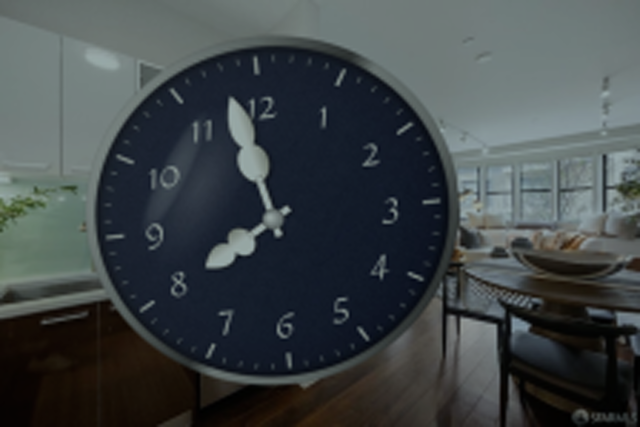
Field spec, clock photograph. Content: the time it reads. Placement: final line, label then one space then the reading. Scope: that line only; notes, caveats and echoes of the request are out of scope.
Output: 7:58
